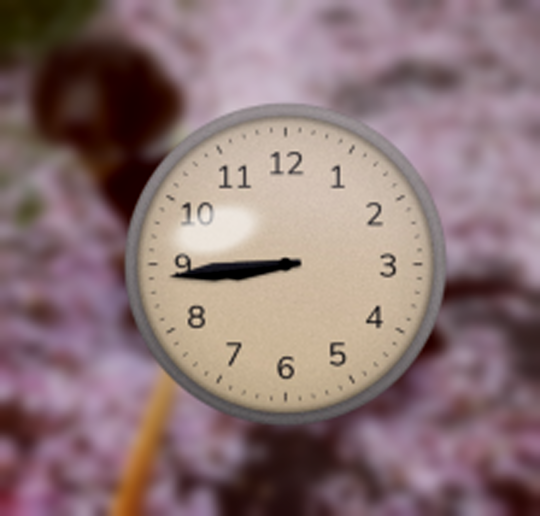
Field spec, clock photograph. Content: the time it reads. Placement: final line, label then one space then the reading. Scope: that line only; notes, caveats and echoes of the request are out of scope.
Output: 8:44
